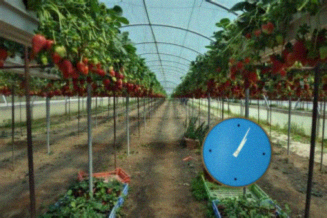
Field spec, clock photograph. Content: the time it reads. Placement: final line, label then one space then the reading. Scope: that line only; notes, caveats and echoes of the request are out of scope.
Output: 1:04
